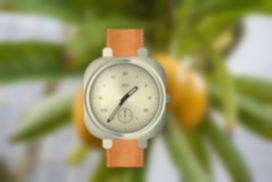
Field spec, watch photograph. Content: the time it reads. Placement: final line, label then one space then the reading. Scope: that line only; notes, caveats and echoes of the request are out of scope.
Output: 1:36
